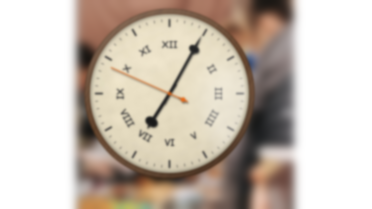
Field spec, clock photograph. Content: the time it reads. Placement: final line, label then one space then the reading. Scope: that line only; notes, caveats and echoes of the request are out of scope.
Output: 7:04:49
